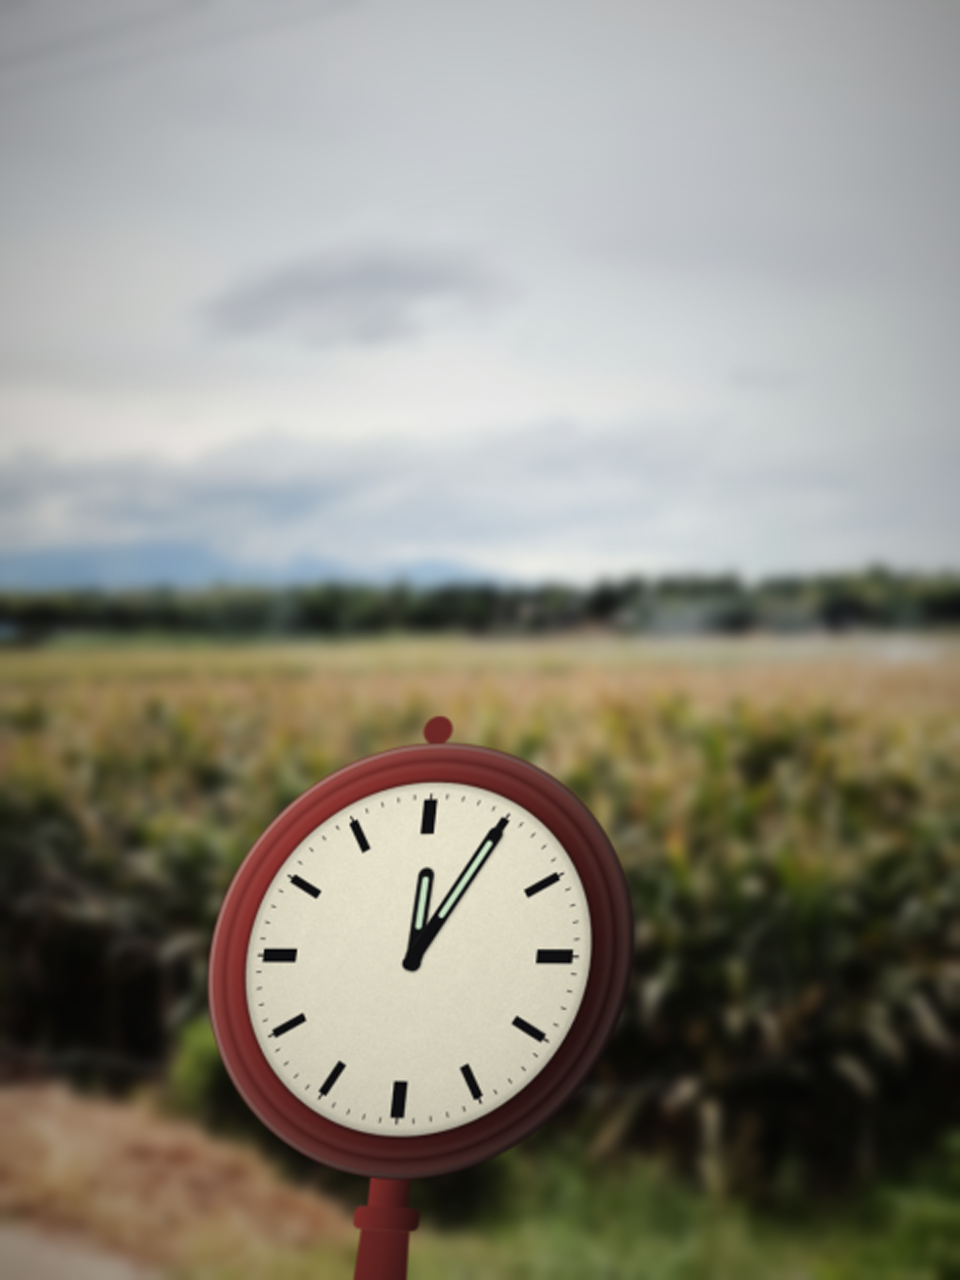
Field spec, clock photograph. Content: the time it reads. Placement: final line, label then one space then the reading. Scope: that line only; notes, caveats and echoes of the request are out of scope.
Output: 12:05
